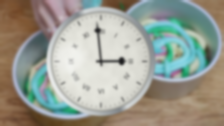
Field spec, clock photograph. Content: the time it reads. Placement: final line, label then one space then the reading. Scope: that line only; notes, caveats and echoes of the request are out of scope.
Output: 2:59
